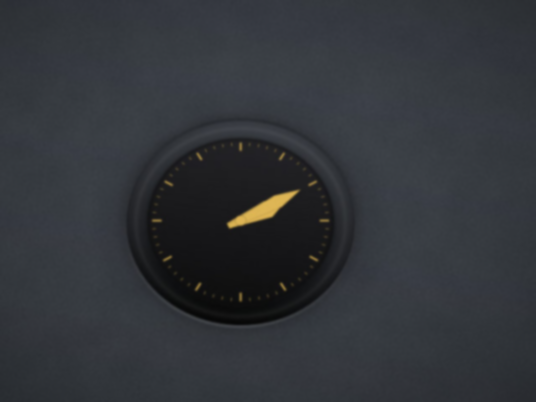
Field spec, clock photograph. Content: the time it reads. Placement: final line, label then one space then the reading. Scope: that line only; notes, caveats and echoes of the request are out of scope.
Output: 2:10
